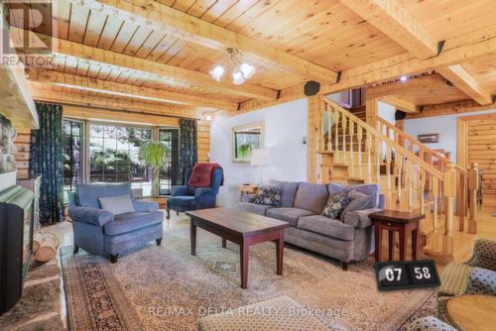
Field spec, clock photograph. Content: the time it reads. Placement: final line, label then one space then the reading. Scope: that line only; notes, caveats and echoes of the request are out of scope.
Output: 7:58
